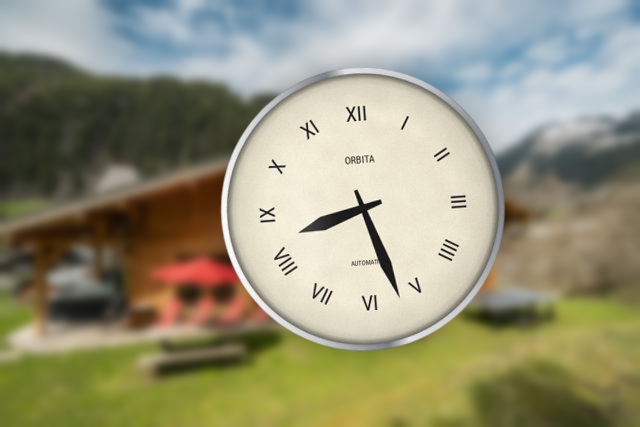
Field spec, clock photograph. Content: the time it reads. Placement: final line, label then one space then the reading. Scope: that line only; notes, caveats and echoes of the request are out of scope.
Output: 8:27
